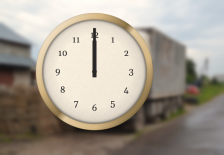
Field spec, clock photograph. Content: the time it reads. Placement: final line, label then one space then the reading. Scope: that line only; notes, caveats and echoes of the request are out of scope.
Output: 12:00
